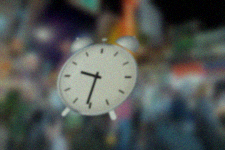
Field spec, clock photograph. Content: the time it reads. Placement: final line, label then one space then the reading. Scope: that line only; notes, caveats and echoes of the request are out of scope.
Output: 9:31
